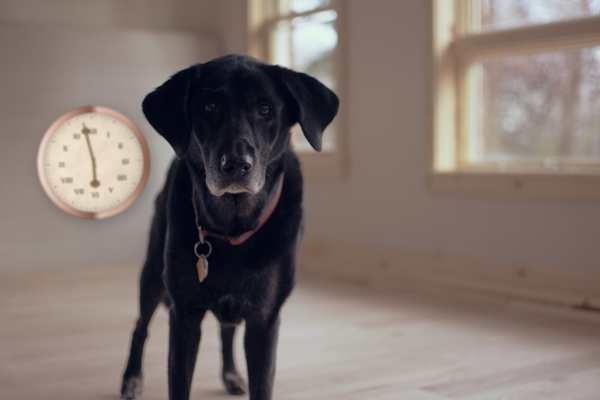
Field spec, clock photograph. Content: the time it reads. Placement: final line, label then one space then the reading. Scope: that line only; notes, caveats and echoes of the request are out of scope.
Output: 5:58
